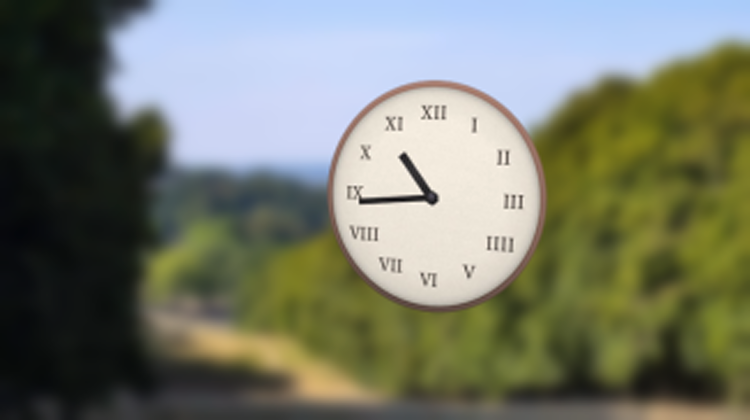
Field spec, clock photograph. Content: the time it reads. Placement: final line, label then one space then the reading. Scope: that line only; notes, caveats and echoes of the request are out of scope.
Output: 10:44
